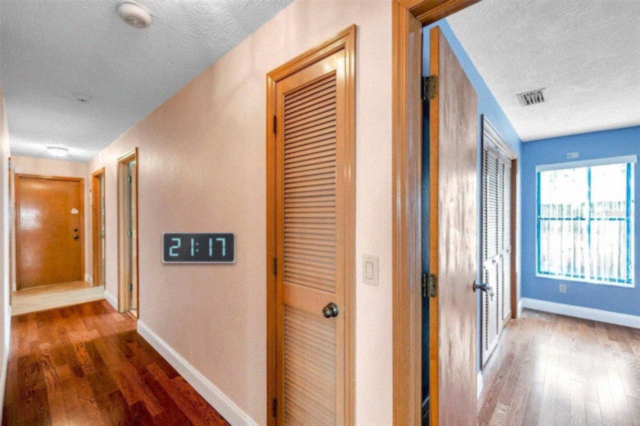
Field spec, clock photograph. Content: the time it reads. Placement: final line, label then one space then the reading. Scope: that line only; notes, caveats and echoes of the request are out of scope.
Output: 21:17
